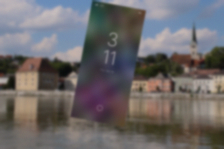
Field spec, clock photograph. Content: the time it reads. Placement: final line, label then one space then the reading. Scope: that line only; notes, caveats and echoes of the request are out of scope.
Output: 3:11
